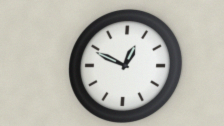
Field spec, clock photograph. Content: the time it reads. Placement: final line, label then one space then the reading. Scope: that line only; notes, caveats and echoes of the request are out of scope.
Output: 12:49
